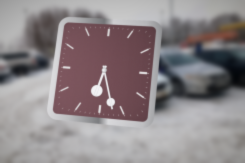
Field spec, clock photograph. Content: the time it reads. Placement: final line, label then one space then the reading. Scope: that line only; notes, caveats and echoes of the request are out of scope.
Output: 6:27
